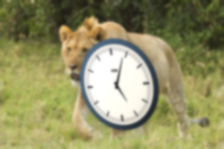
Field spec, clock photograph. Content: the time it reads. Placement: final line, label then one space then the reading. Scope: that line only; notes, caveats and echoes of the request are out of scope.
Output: 5:04
